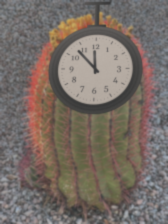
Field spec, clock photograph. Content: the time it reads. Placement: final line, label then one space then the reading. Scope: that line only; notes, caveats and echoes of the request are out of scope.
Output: 11:53
